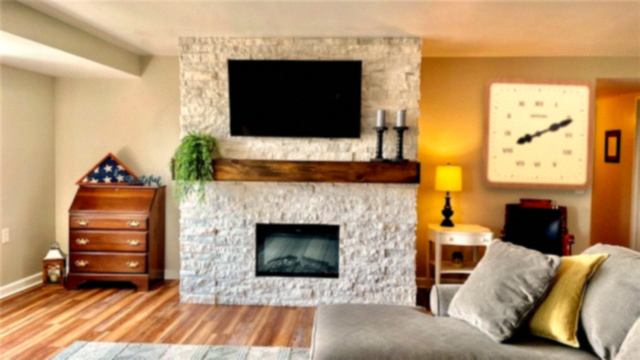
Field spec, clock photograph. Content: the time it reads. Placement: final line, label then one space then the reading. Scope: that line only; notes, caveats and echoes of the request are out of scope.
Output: 8:11
